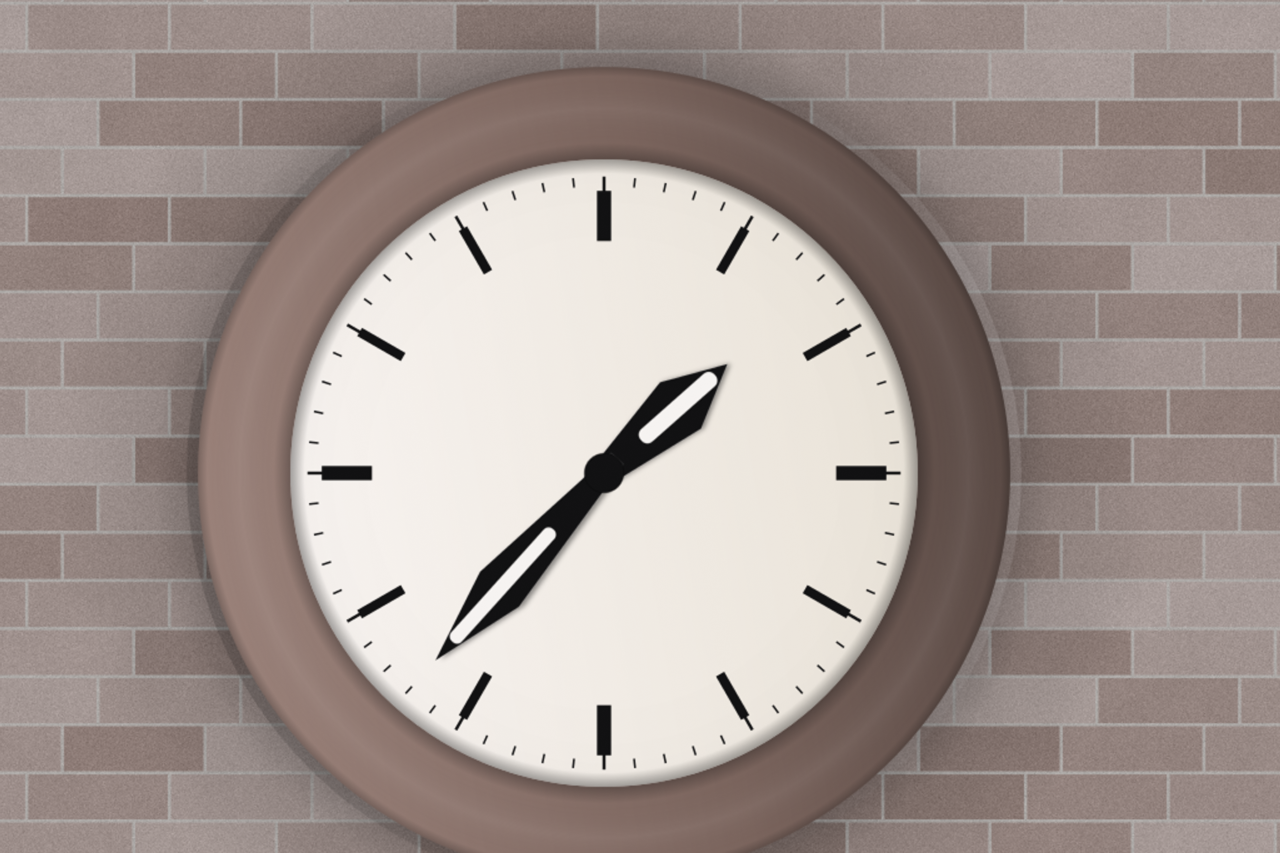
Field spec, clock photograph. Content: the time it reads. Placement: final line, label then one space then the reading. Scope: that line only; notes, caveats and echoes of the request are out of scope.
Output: 1:37
